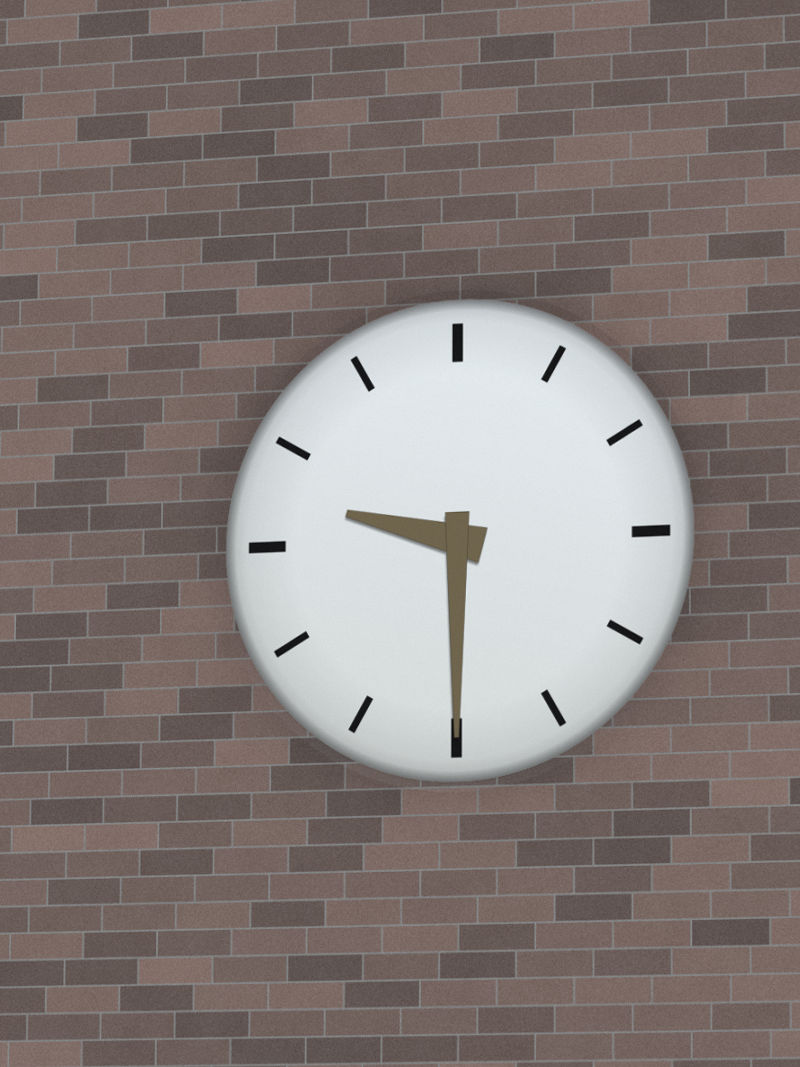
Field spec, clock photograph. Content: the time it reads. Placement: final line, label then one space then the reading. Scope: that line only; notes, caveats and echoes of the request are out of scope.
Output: 9:30
